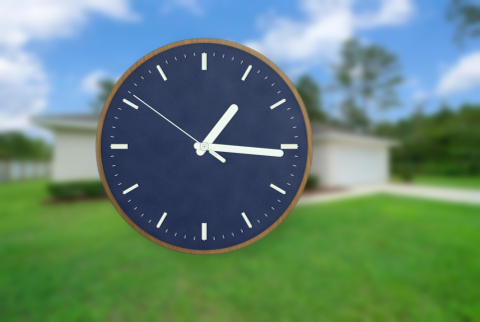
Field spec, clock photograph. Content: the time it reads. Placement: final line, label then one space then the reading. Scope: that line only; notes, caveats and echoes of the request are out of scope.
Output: 1:15:51
